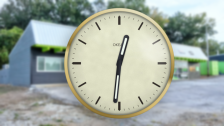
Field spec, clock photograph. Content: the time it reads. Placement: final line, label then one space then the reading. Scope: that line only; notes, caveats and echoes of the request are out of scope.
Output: 12:31
